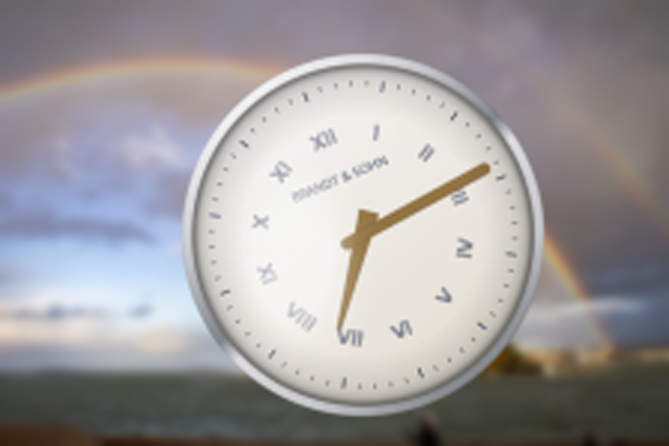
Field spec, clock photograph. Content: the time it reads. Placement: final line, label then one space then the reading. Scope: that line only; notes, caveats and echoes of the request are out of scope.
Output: 7:14
